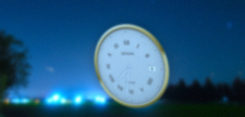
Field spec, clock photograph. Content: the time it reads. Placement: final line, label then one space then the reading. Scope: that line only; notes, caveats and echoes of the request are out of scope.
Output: 7:32
